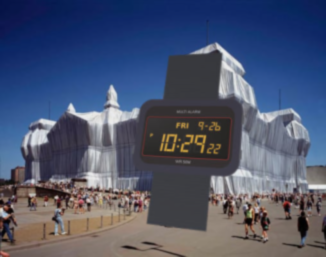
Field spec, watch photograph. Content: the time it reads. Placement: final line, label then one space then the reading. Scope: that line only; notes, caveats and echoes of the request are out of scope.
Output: 10:29
